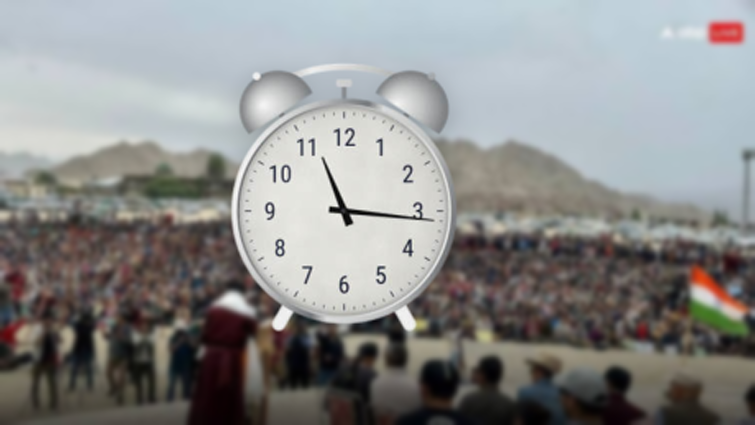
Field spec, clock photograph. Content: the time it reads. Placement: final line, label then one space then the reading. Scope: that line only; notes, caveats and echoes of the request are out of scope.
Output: 11:16
